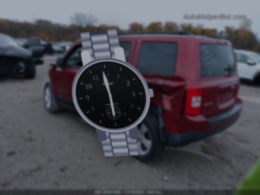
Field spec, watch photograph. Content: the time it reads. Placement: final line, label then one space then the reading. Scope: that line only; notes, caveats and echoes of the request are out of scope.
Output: 5:59
